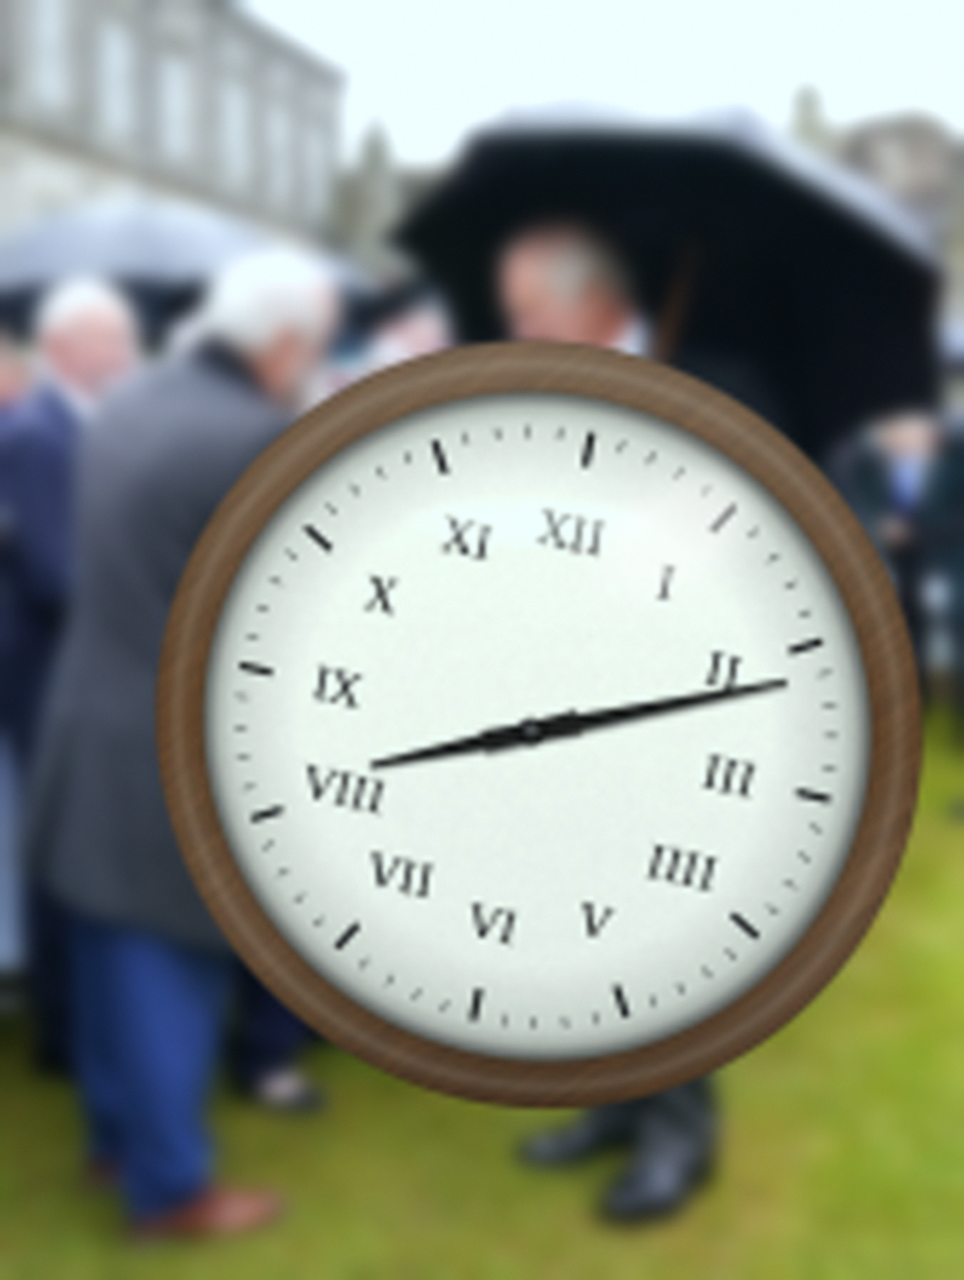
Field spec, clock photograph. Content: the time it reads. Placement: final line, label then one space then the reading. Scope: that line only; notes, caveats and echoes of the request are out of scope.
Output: 8:11
